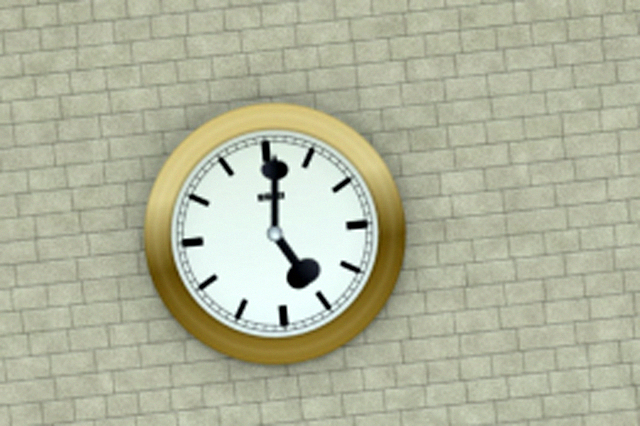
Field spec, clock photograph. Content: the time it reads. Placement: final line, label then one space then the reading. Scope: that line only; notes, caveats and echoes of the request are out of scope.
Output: 5:01
